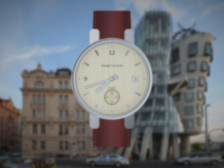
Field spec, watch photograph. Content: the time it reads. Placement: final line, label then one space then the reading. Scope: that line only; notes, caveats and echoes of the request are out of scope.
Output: 7:42
